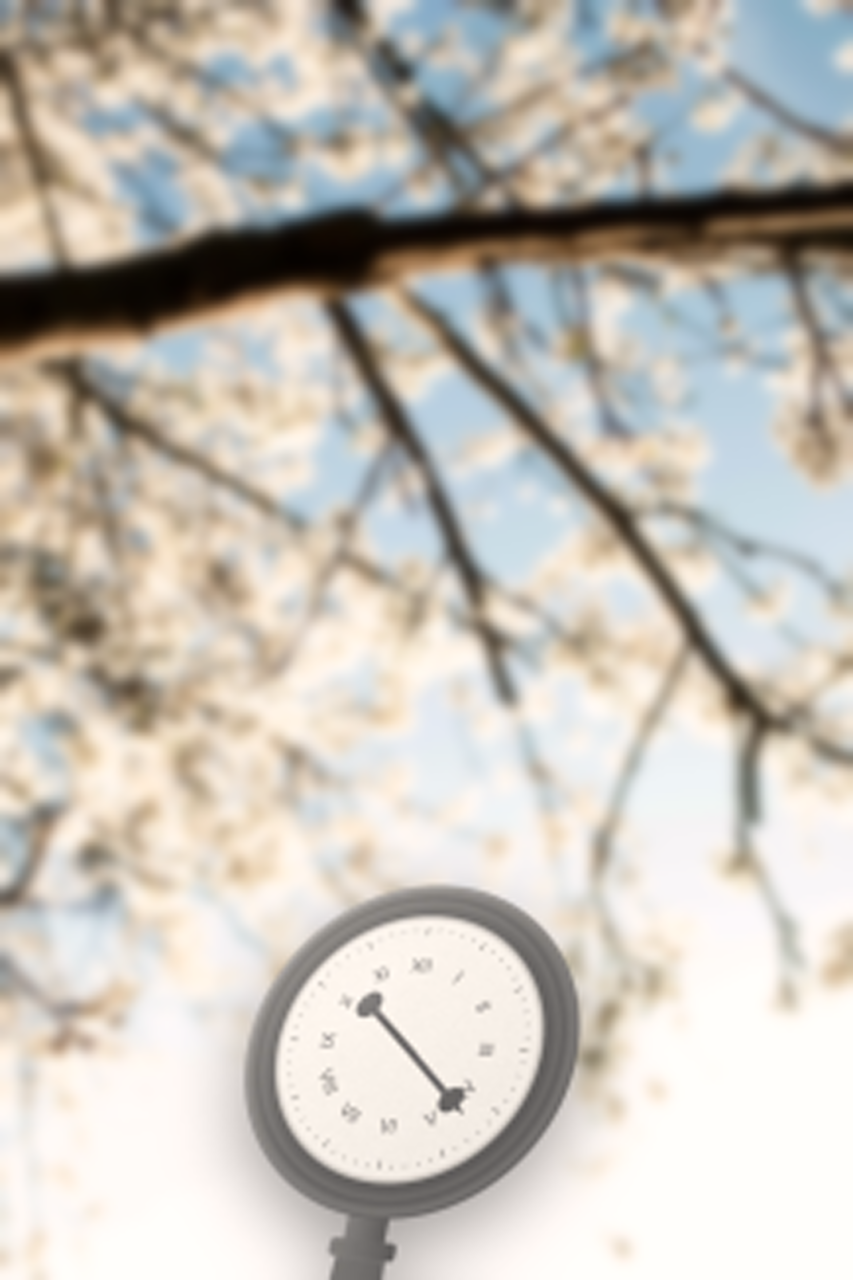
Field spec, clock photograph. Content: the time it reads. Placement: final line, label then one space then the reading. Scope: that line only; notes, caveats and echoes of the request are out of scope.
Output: 10:22
